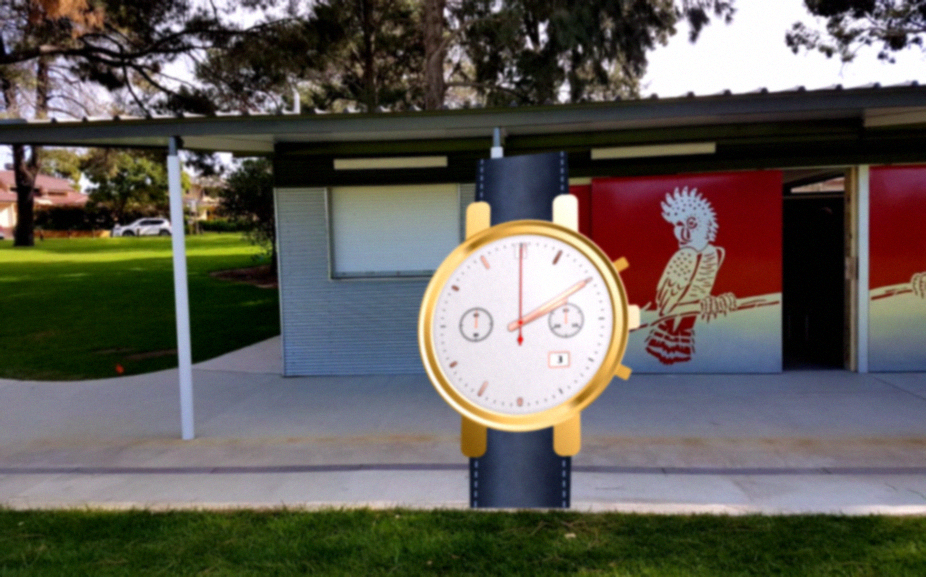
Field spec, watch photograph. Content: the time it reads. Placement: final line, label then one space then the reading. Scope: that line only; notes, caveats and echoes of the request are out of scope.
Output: 2:10
